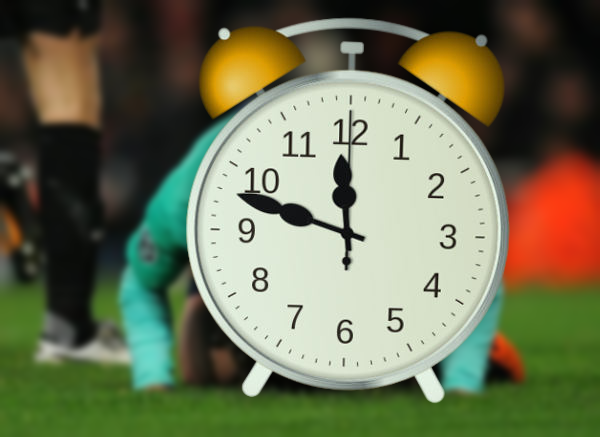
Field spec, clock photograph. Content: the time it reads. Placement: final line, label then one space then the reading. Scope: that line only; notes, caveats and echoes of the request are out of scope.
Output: 11:48:00
